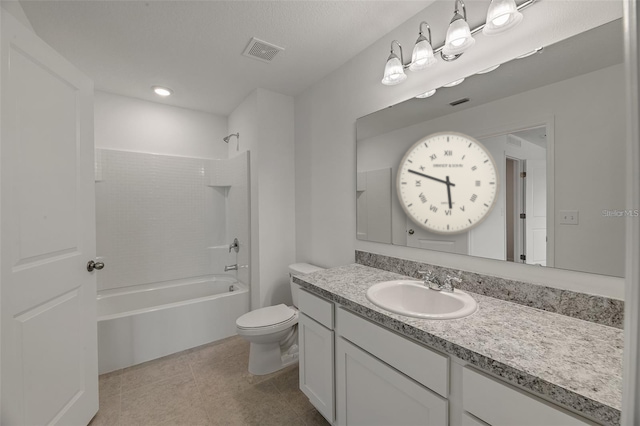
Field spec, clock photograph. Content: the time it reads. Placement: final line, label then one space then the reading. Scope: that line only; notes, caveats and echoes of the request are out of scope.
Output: 5:48
